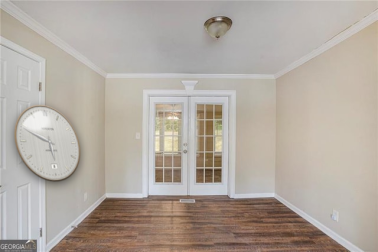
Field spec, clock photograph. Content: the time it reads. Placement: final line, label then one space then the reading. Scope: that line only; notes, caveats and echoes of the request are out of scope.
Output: 5:49
